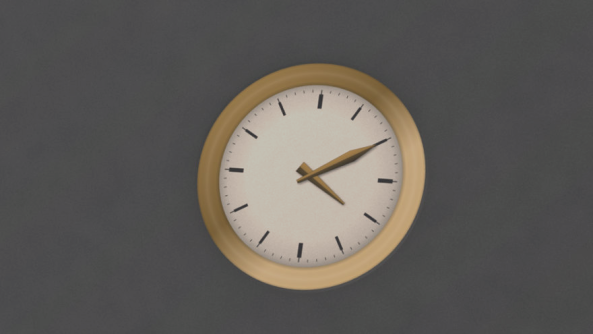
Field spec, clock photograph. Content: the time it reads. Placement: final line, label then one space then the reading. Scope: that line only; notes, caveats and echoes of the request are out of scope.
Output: 4:10
